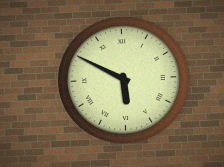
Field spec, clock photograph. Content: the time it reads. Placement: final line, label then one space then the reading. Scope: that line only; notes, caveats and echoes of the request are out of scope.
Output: 5:50
